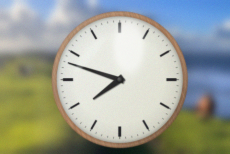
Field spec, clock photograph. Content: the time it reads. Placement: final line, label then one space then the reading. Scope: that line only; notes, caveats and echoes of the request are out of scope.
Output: 7:48
